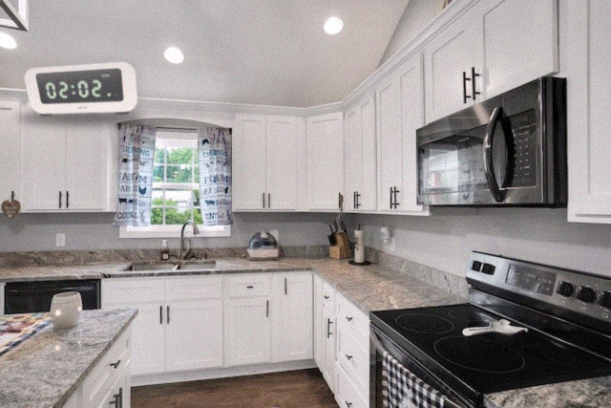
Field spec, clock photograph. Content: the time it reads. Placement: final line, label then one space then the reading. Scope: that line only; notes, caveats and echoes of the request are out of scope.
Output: 2:02
